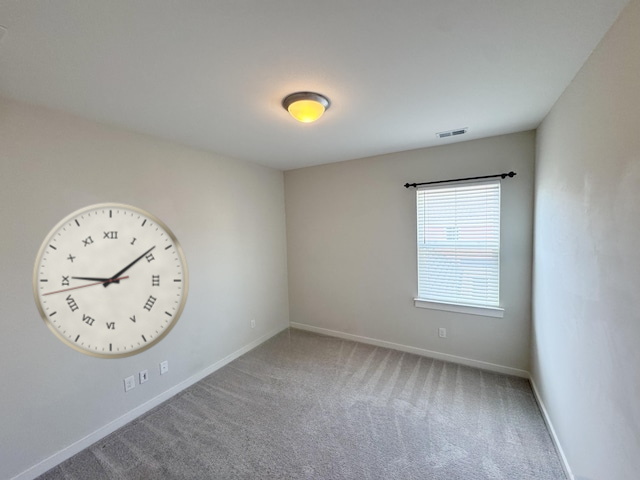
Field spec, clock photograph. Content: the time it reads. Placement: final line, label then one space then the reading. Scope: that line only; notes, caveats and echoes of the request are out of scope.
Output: 9:08:43
